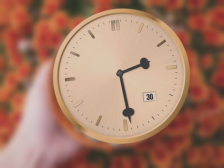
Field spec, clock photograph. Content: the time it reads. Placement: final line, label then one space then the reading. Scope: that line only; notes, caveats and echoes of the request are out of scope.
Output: 2:29
